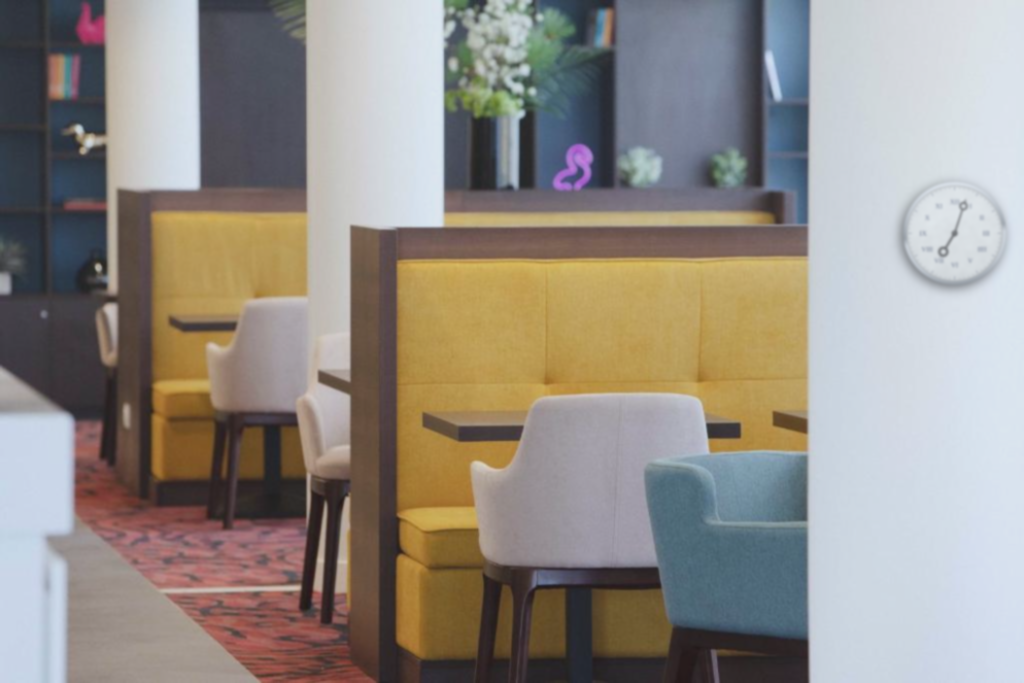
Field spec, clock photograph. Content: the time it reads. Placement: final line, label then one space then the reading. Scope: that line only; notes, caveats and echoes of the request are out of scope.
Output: 7:03
